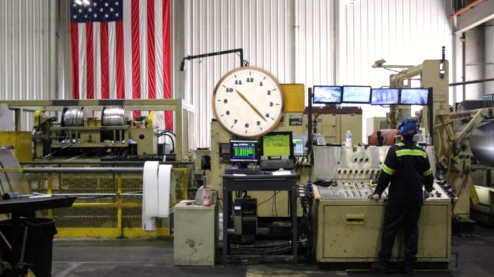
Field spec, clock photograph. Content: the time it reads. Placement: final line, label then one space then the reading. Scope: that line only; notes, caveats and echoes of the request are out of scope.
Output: 10:22
